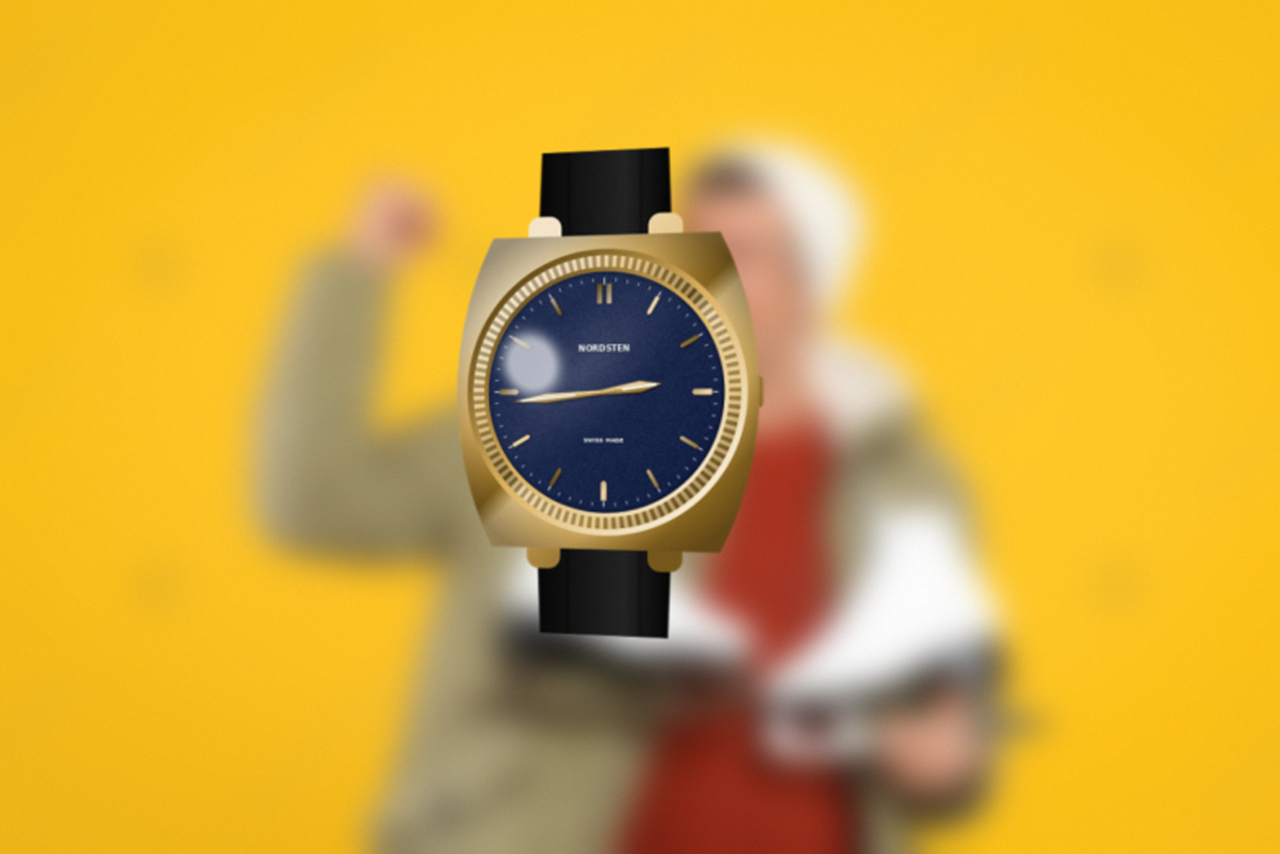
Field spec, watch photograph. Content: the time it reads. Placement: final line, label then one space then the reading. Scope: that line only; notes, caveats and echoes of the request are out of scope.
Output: 2:44
